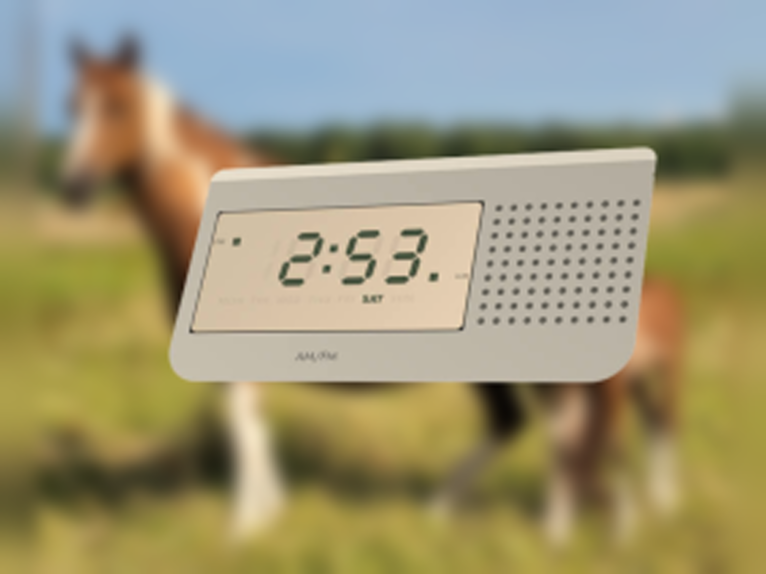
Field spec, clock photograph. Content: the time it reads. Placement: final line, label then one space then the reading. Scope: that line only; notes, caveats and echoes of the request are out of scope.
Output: 2:53
